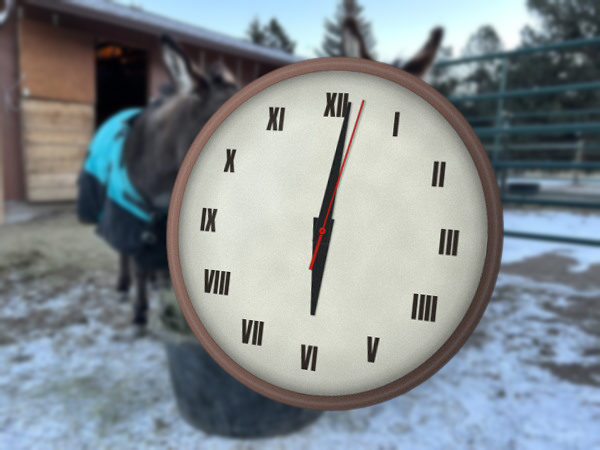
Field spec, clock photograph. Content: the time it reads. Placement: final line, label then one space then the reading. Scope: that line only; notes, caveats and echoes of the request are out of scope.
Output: 6:01:02
